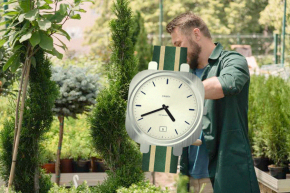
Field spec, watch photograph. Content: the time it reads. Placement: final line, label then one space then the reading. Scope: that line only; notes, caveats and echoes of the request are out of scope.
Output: 4:41
